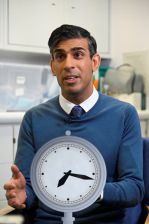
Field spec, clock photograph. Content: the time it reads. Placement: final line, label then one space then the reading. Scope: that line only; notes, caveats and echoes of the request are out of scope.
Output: 7:17
